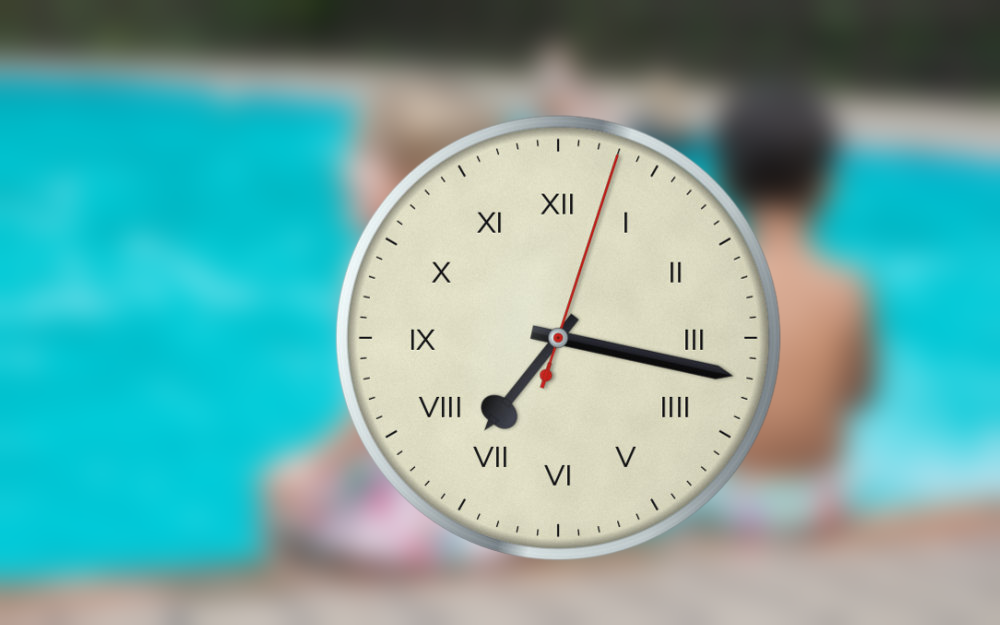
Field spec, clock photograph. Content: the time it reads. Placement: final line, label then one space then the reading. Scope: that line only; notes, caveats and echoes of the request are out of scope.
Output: 7:17:03
